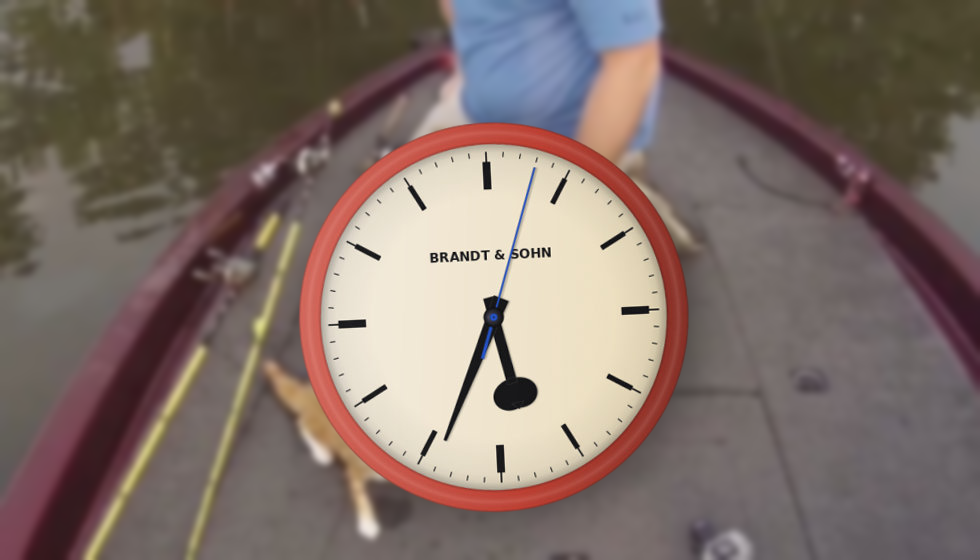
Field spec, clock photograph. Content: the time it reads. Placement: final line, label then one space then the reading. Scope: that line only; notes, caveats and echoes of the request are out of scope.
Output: 5:34:03
